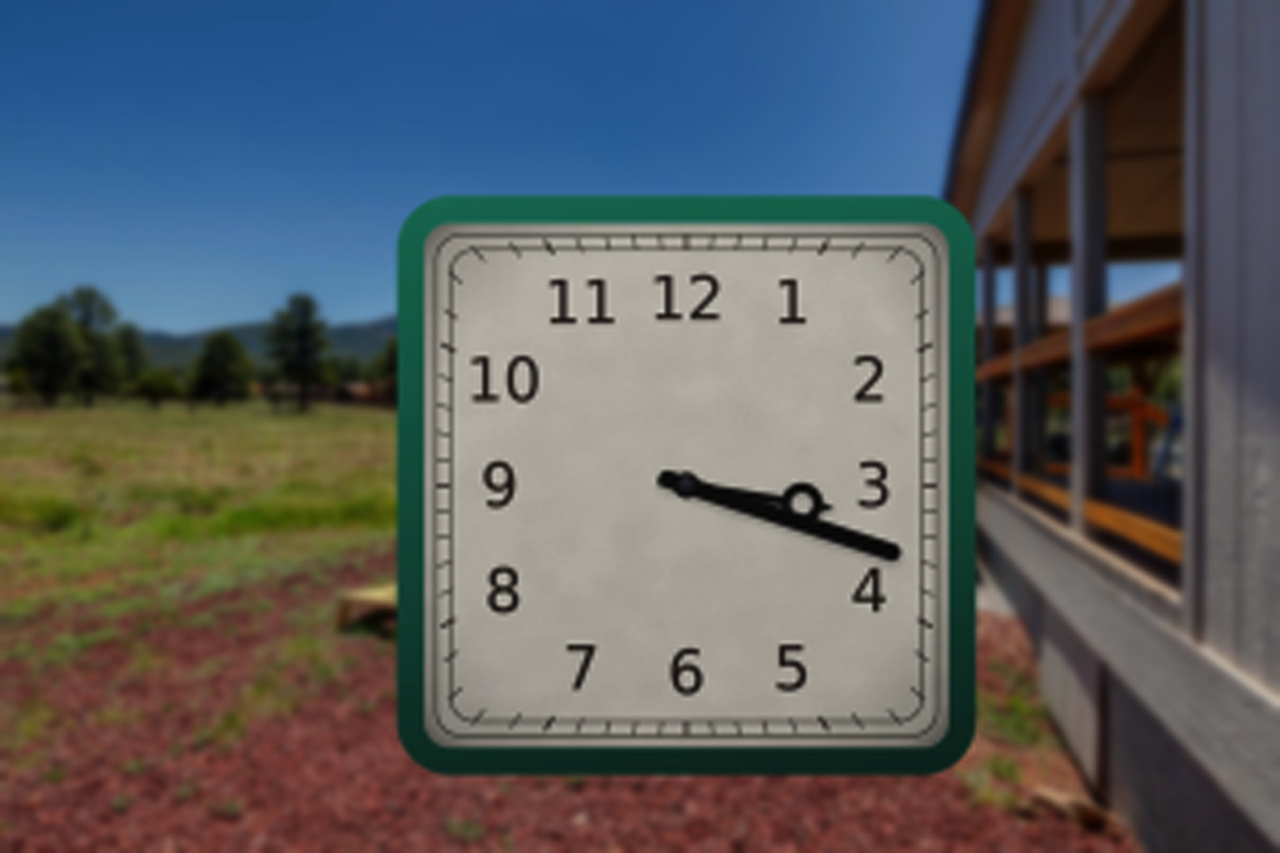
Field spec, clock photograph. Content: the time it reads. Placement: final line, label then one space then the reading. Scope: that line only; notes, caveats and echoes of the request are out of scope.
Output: 3:18
